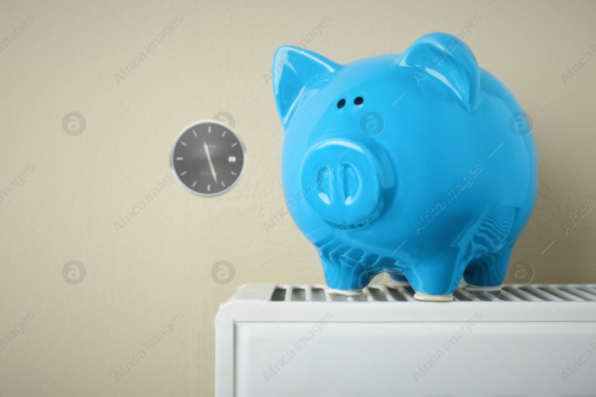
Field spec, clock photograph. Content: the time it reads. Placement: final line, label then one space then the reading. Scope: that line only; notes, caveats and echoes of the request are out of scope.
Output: 11:27
